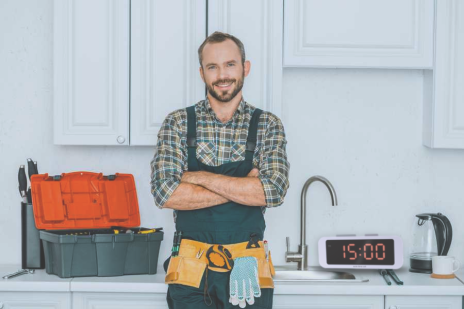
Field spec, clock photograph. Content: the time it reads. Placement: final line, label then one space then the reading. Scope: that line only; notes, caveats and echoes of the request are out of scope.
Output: 15:00
